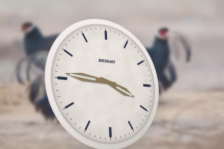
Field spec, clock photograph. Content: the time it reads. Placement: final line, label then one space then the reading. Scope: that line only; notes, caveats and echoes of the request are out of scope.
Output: 3:46
